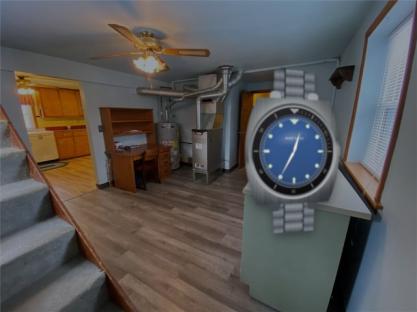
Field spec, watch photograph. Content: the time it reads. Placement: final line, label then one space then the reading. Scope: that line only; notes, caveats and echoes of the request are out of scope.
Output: 12:35
